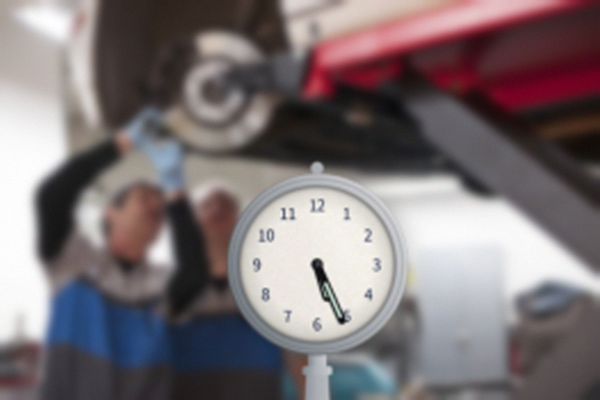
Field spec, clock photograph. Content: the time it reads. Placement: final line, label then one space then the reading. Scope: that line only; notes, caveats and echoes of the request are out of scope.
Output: 5:26
